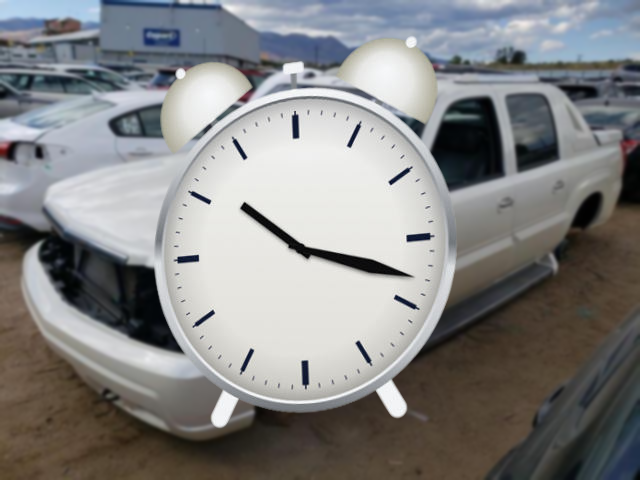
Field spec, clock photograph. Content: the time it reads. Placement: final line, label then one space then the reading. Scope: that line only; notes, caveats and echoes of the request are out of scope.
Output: 10:18
